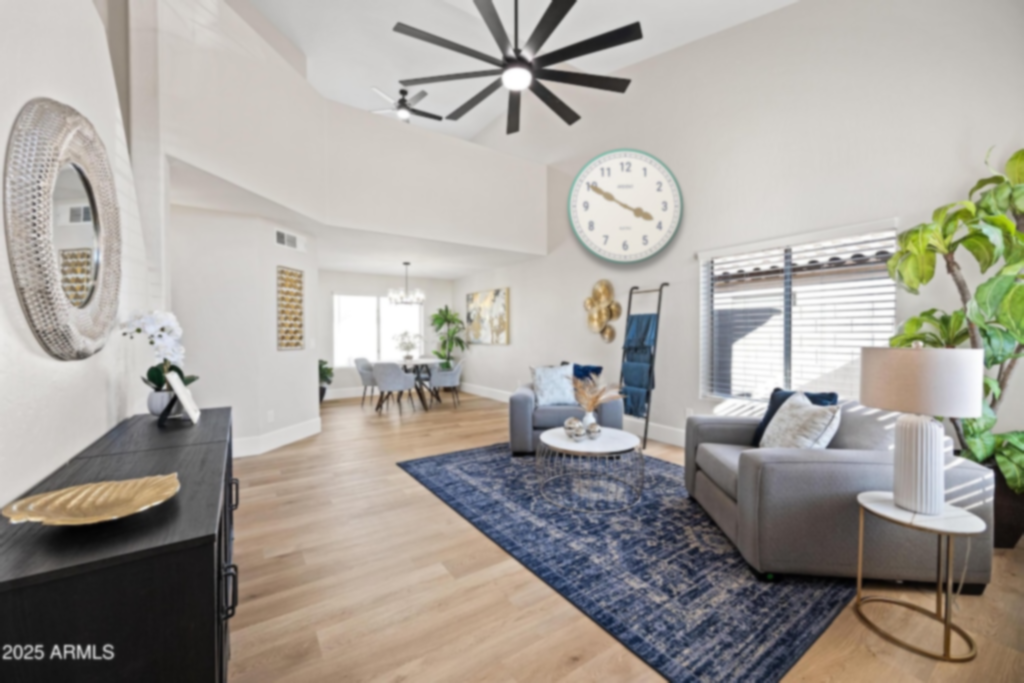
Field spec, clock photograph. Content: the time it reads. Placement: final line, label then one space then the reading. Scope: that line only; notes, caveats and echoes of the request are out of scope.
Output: 3:50
